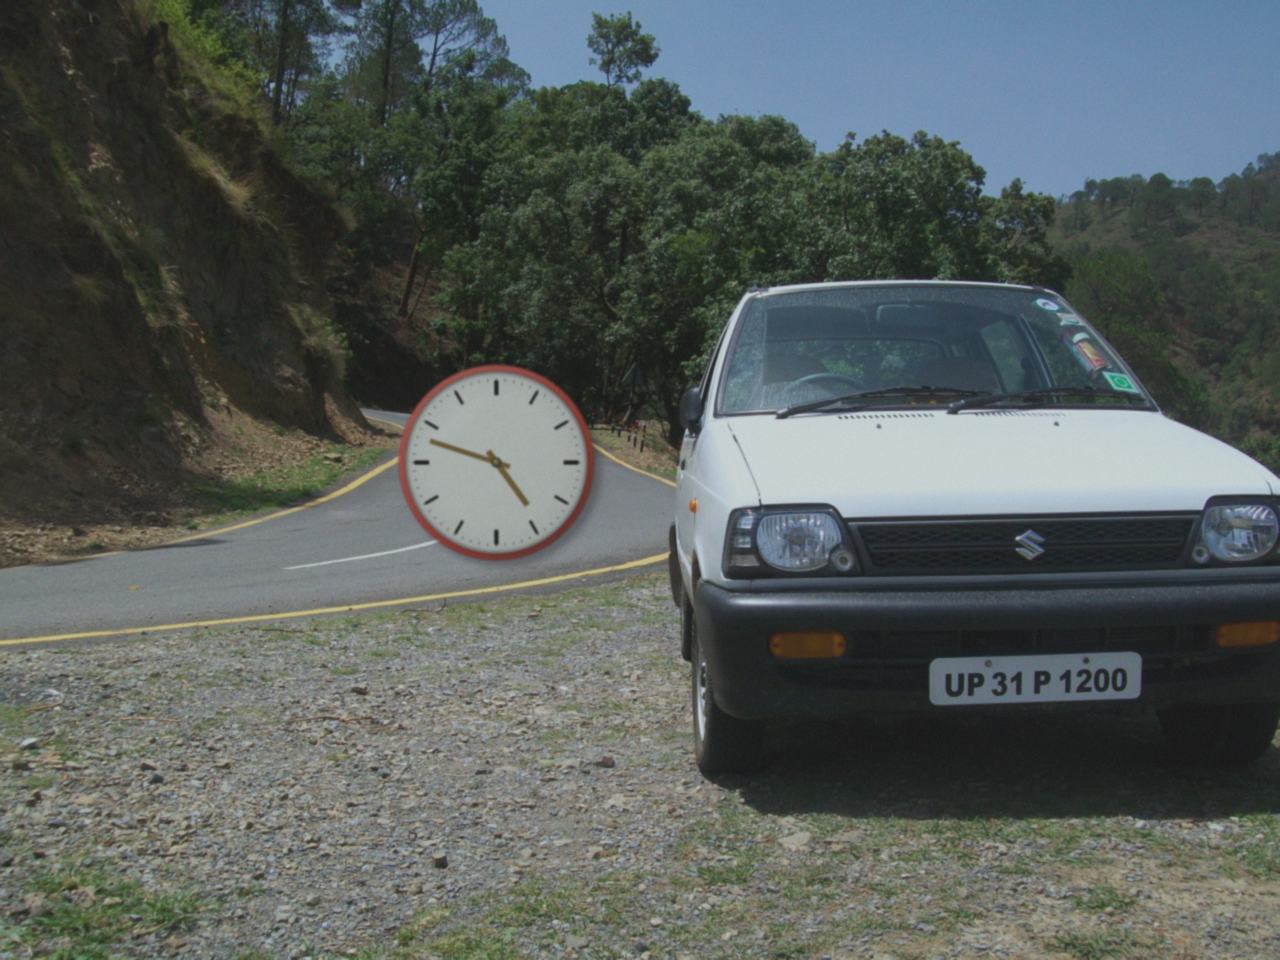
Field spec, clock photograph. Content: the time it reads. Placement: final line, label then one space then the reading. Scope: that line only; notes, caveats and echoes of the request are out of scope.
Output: 4:48
